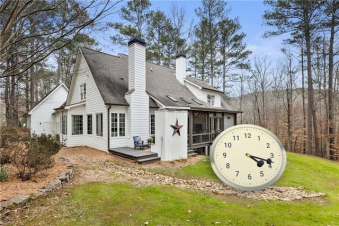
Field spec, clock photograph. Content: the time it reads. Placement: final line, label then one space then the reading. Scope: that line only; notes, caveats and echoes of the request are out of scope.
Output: 4:18
